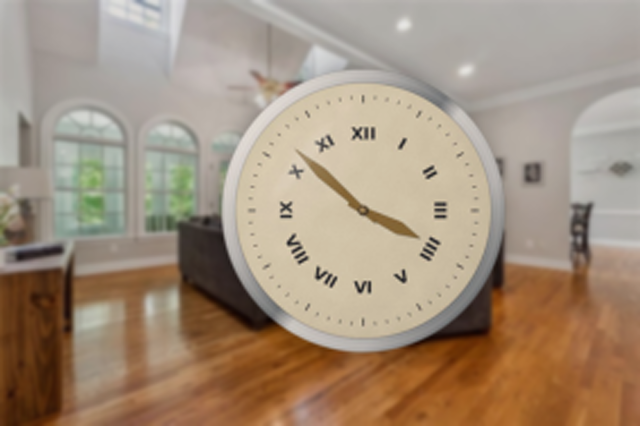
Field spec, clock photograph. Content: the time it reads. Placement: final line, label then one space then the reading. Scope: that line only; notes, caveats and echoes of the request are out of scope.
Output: 3:52
